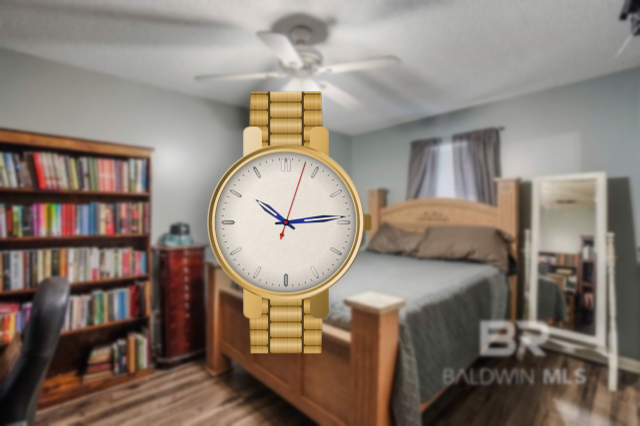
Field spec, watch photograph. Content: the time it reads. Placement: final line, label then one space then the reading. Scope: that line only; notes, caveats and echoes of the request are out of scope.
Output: 10:14:03
